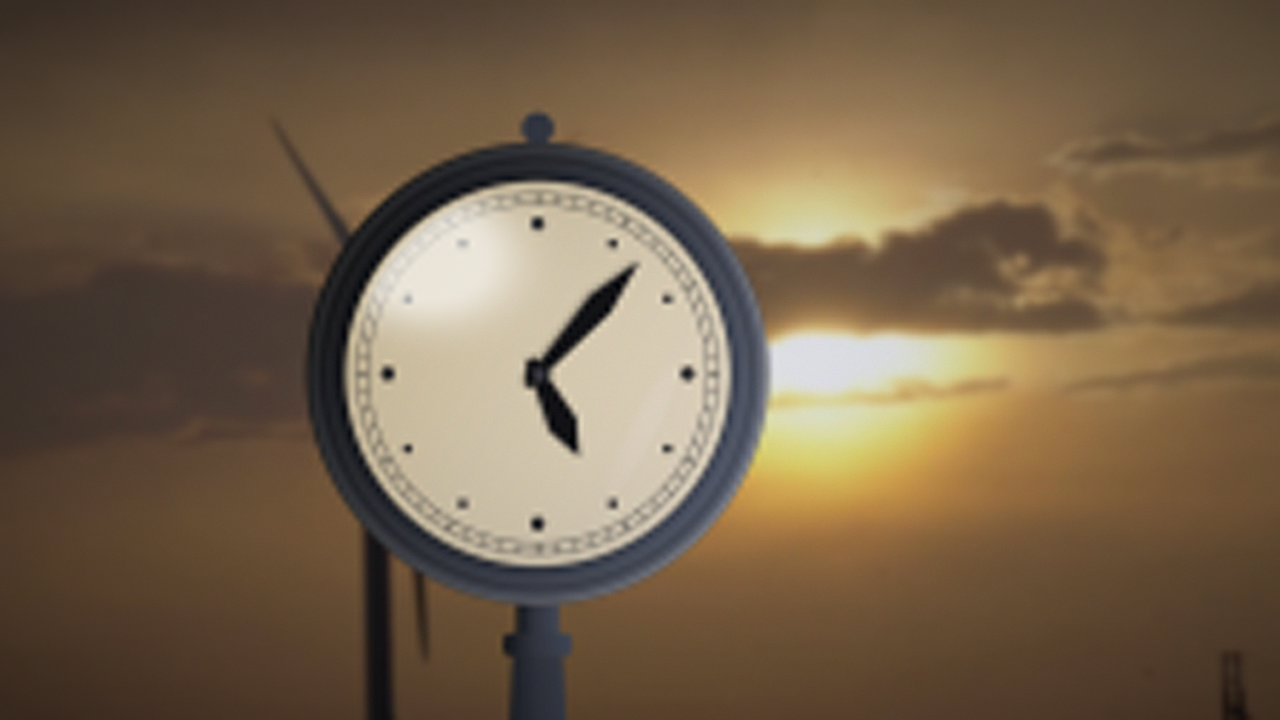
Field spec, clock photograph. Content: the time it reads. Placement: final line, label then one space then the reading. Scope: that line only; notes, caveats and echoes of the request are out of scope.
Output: 5:07
